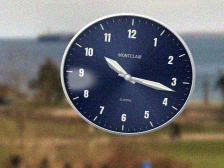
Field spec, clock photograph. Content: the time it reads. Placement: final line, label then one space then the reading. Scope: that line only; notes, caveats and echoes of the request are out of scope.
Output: 10:17
